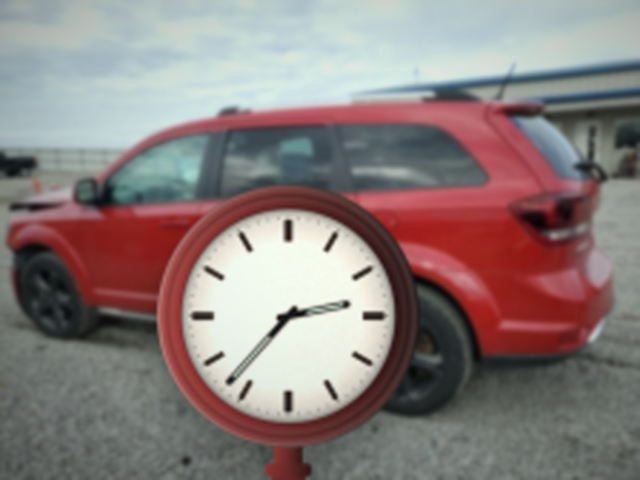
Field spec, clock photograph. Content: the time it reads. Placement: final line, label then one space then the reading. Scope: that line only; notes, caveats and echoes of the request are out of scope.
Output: 2:37
